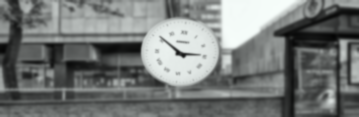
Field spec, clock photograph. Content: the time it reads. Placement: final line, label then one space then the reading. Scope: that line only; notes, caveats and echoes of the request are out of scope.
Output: 2:51
